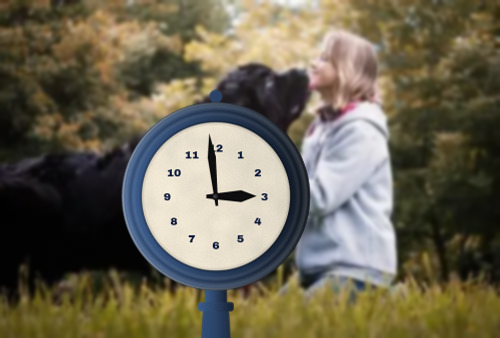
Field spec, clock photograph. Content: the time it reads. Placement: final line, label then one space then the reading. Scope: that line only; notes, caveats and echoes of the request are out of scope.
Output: 2:59
